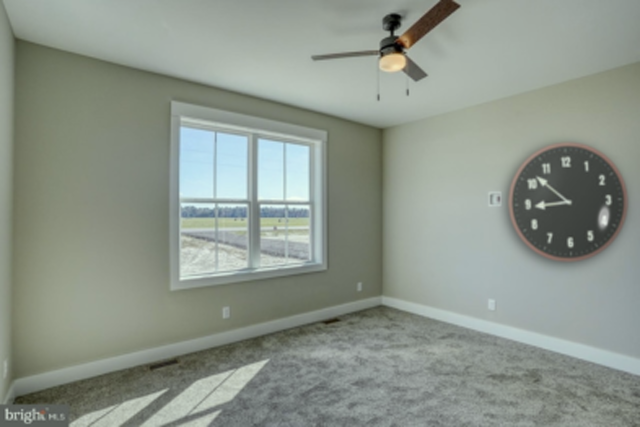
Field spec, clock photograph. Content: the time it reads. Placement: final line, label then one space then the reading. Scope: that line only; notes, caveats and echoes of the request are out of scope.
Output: 8:52
